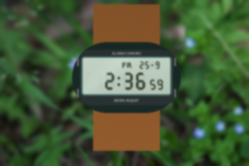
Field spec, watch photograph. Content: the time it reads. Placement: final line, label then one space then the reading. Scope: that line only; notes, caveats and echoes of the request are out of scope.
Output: 2:36:59
